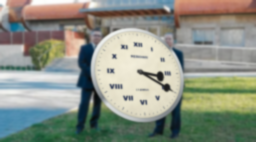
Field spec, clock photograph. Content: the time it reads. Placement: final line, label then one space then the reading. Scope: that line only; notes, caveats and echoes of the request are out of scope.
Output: 3:20
